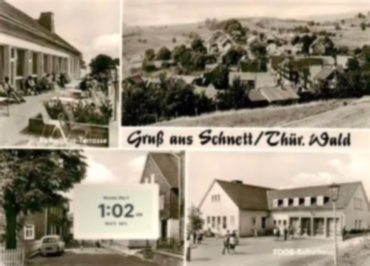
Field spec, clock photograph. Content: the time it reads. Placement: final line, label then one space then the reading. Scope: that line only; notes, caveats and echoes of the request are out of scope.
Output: 1:02
